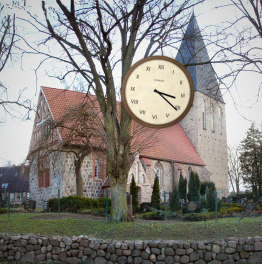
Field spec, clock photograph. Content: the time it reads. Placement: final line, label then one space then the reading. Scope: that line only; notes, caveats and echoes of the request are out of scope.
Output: 3:21
